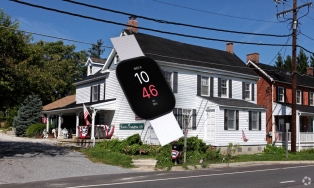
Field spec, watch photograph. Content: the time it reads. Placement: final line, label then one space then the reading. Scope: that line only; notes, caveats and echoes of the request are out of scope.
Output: 10:46
